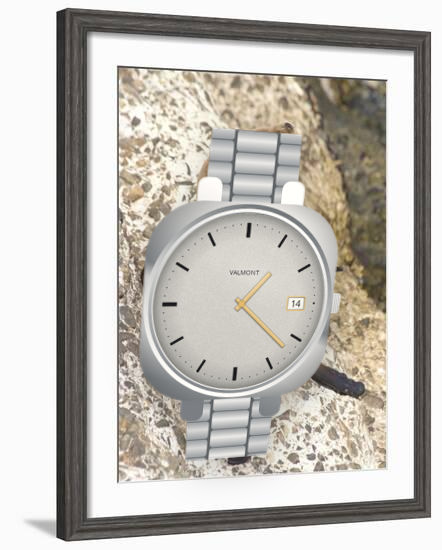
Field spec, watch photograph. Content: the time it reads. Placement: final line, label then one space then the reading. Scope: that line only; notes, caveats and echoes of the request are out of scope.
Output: 1:22
